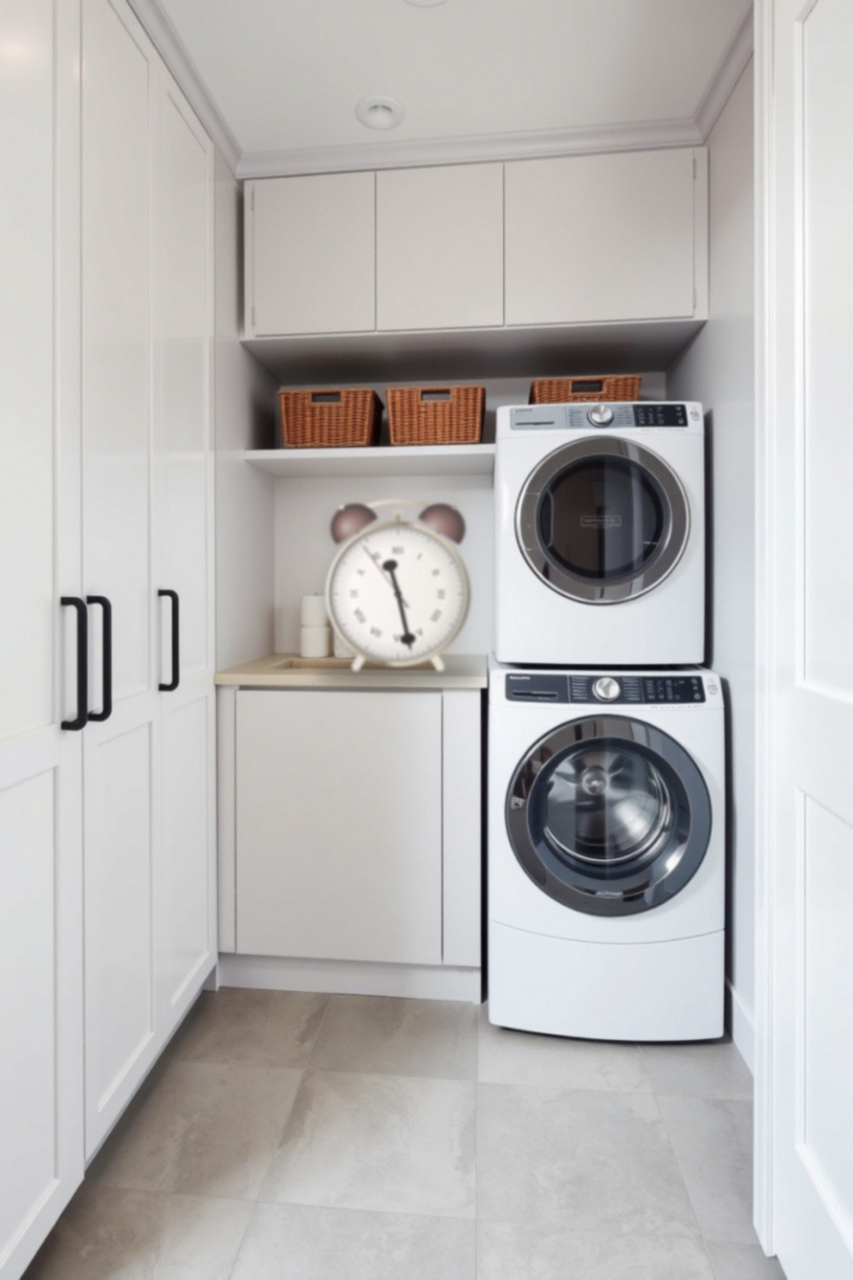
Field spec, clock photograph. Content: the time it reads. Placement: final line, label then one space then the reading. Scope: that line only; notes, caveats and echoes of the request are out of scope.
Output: 11:27:54
